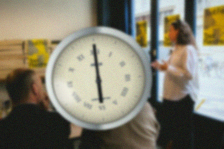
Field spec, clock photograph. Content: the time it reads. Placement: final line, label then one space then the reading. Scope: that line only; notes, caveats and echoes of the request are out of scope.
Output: 6:00
